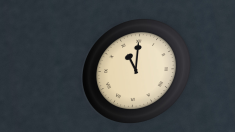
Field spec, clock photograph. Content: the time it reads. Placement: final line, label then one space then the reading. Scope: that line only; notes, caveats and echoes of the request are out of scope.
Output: 11:00
